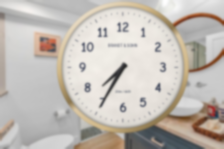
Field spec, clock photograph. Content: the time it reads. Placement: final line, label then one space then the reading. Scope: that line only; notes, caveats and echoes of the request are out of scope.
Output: 7:35
